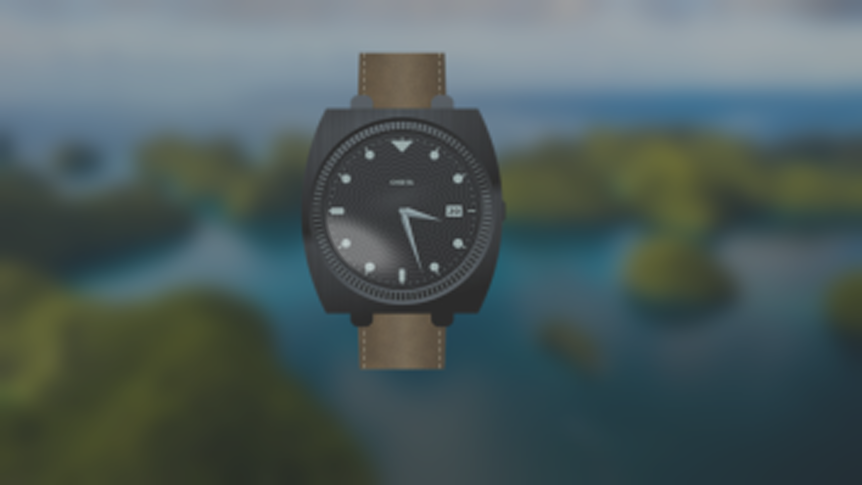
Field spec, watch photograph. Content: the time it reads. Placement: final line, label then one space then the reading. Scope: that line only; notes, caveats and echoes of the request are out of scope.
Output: 3:27
